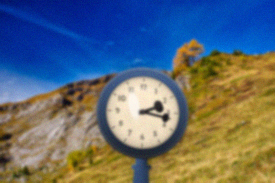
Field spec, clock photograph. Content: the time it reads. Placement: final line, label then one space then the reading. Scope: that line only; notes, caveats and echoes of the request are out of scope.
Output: 2:17
